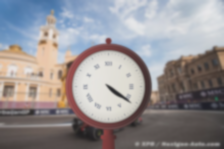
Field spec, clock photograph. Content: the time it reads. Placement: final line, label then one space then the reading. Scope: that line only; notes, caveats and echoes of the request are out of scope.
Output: 4:21
